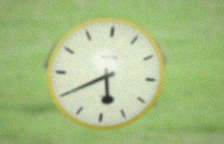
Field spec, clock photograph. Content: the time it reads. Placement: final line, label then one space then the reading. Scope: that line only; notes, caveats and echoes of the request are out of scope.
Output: 5:40
